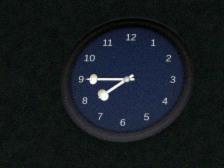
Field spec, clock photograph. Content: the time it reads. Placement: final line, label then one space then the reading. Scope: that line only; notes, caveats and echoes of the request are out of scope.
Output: 7:45
